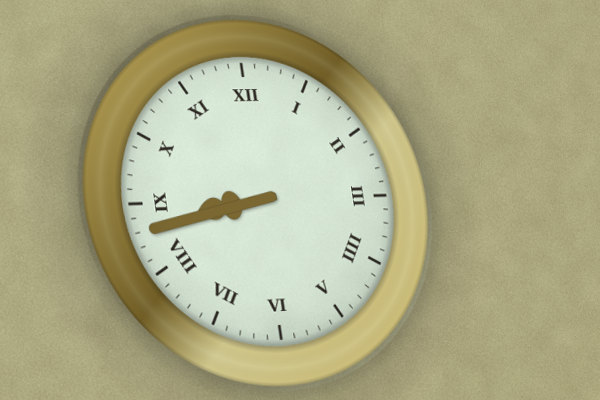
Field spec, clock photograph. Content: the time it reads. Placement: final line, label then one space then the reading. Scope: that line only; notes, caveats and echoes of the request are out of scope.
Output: 8:43
